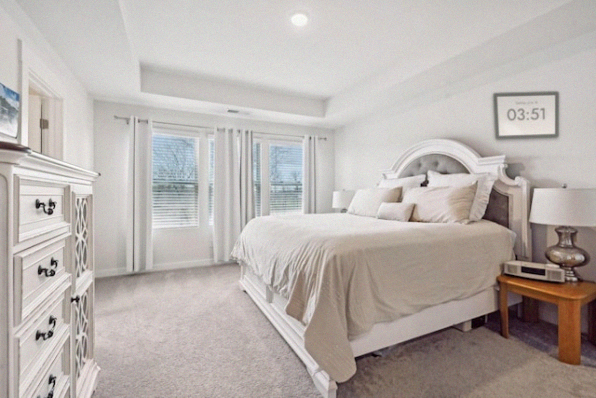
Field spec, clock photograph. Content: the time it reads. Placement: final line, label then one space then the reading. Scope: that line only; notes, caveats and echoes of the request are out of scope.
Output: 3:51
